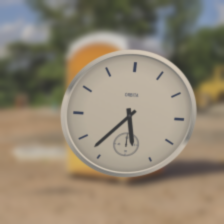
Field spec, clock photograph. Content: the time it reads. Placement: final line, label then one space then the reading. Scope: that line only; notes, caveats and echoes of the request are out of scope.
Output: 5:37
